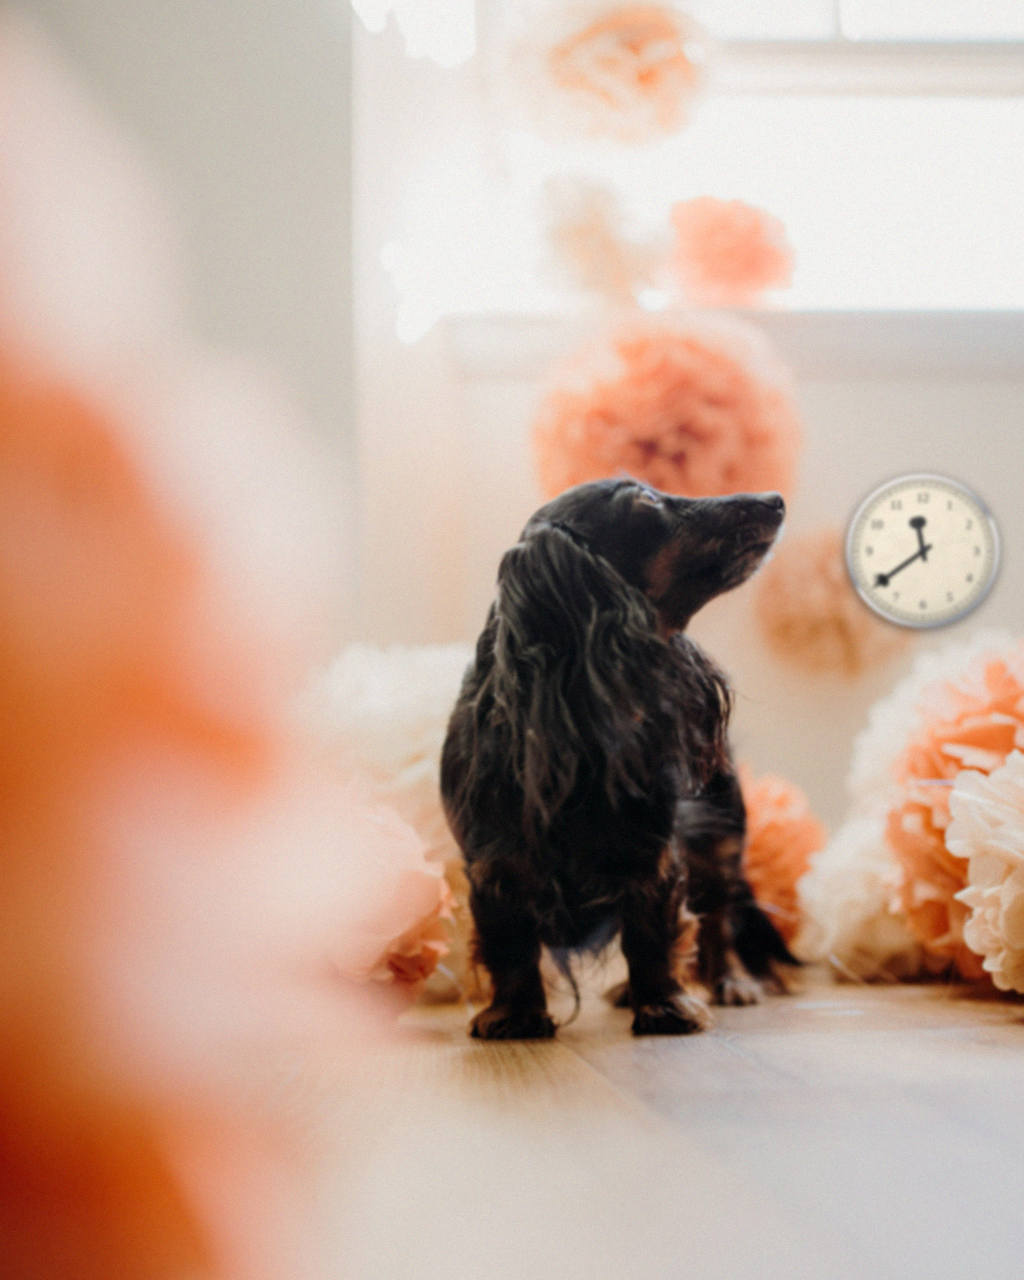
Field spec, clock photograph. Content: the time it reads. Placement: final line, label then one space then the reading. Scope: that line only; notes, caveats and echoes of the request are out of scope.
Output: 11:39
